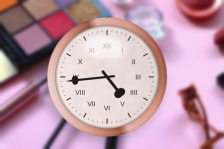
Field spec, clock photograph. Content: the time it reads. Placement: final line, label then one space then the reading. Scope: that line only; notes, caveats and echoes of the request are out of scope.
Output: 4:44
